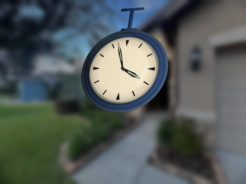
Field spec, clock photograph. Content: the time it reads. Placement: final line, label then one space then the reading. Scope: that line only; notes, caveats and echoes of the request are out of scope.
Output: 3:57
